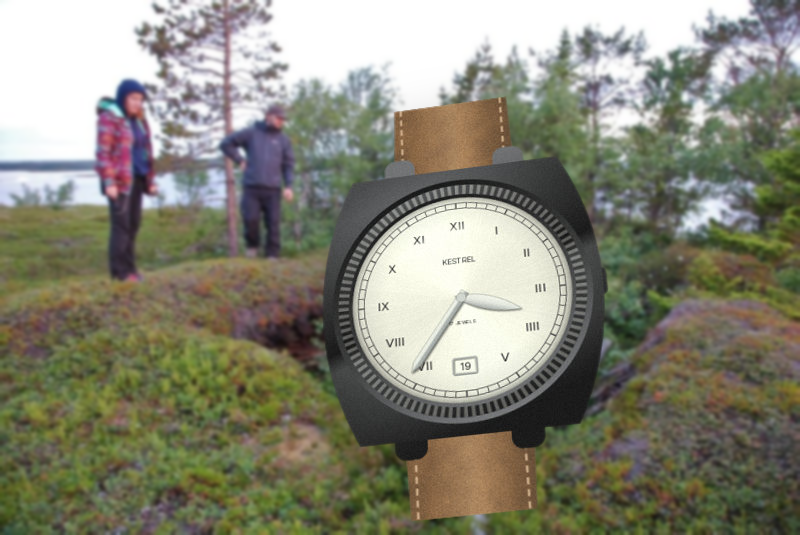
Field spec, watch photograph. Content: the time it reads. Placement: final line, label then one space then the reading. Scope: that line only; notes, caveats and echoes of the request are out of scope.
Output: 3:36
